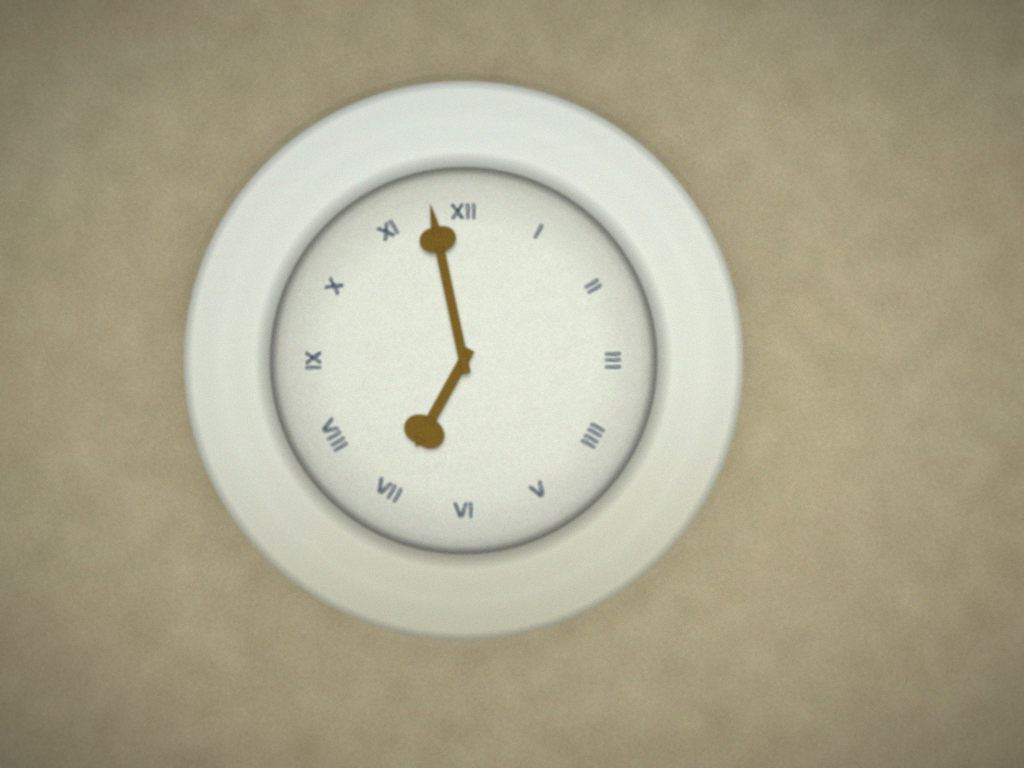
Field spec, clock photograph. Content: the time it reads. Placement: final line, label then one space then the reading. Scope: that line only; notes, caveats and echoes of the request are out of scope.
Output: 6:58
